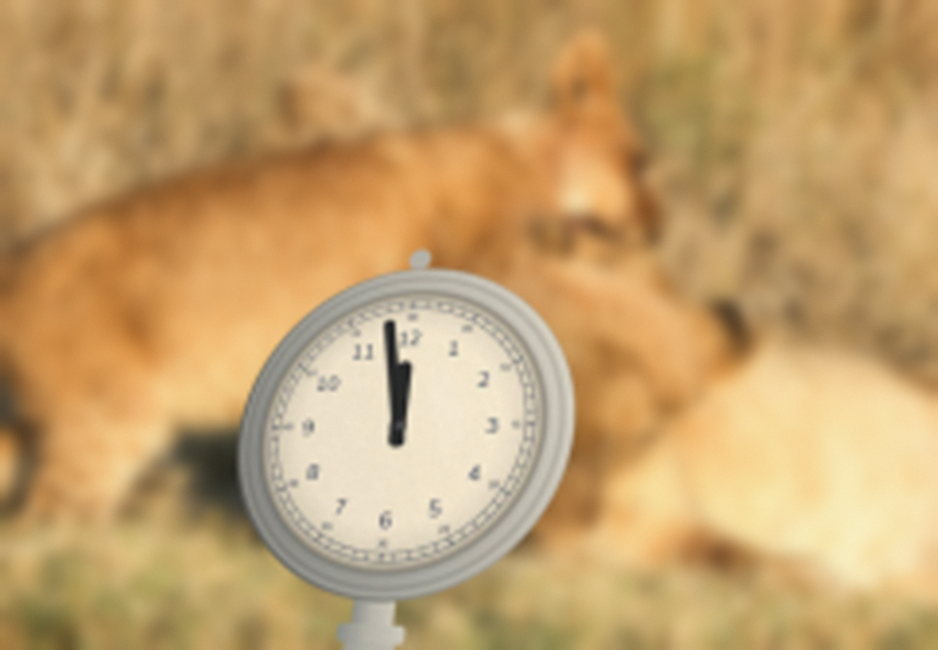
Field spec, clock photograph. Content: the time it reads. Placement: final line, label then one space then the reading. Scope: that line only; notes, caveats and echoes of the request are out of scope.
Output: 11:58
